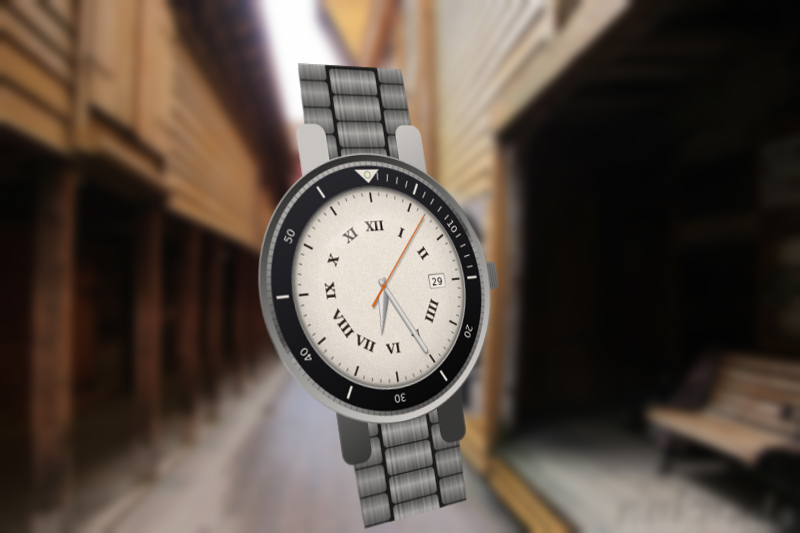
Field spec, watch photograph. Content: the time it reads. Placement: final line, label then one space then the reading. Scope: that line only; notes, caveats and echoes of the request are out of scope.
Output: 6:25:07
